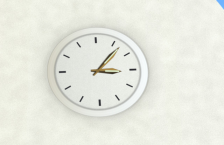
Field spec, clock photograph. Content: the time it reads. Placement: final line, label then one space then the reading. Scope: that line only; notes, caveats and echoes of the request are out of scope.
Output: 3:07
